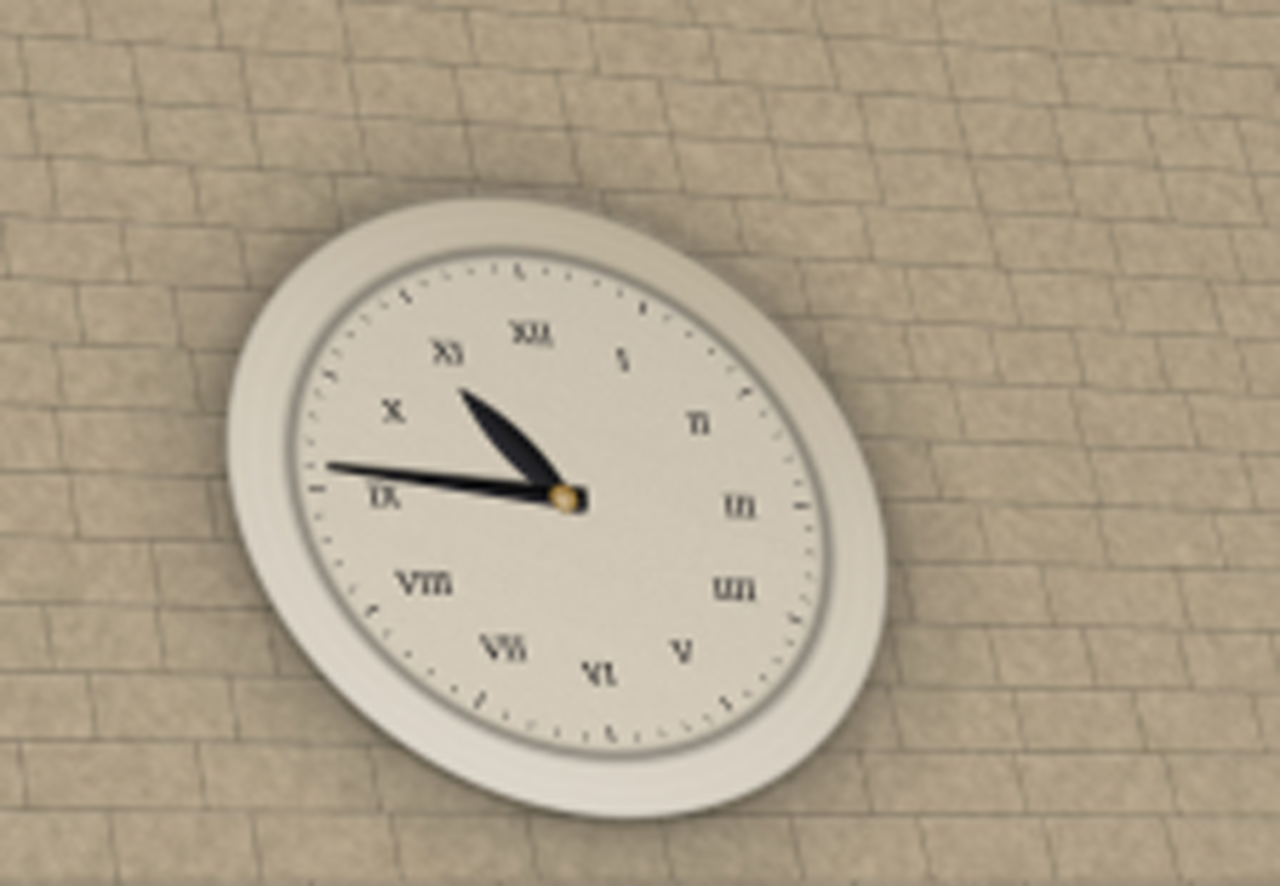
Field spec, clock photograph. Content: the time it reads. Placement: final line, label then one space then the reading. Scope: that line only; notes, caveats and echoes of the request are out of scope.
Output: 10:46
